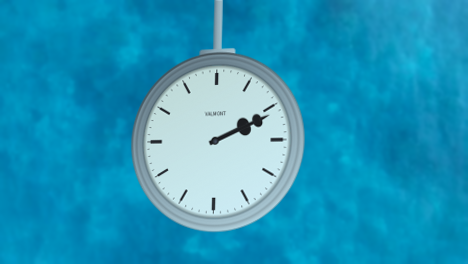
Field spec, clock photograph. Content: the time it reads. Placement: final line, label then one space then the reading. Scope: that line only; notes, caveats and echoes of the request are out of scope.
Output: 2:11
